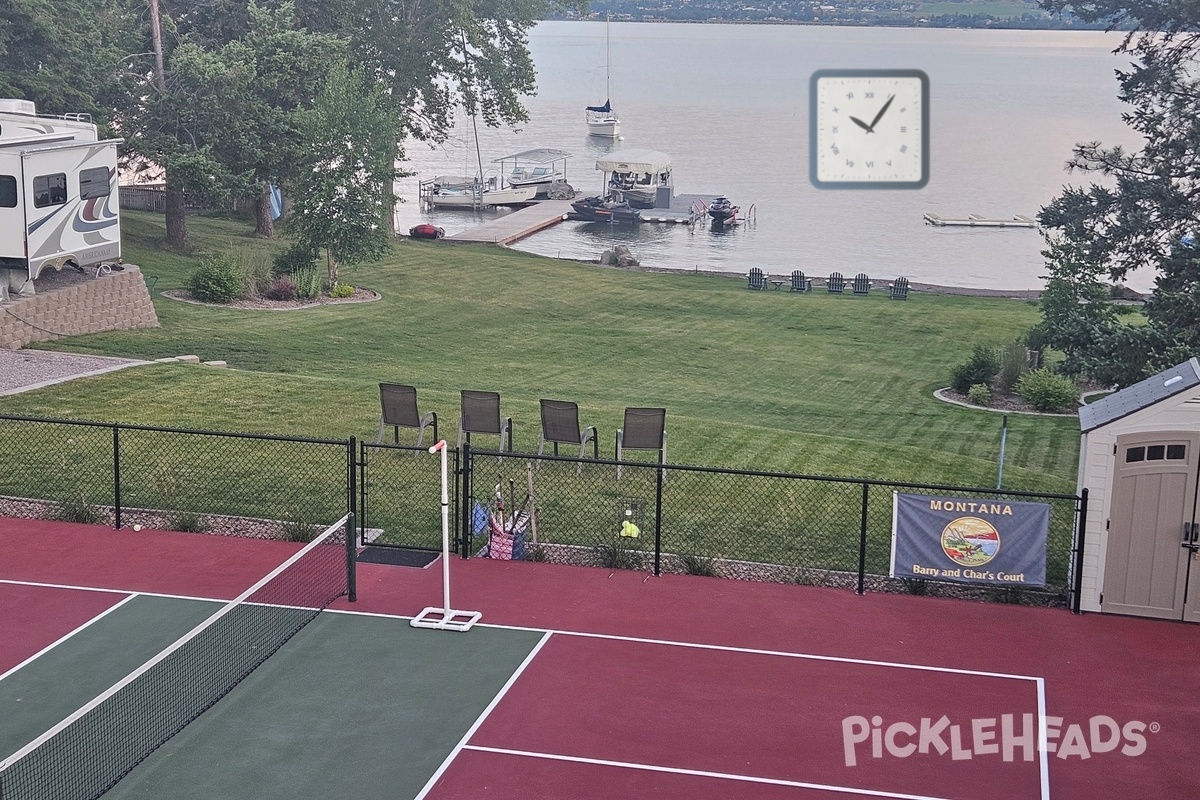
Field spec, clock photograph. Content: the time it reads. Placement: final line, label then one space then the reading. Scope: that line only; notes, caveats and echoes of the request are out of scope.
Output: 10:06
